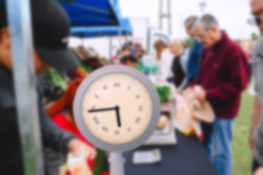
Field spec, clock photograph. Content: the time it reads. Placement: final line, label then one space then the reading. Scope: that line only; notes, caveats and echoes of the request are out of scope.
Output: 5:44
